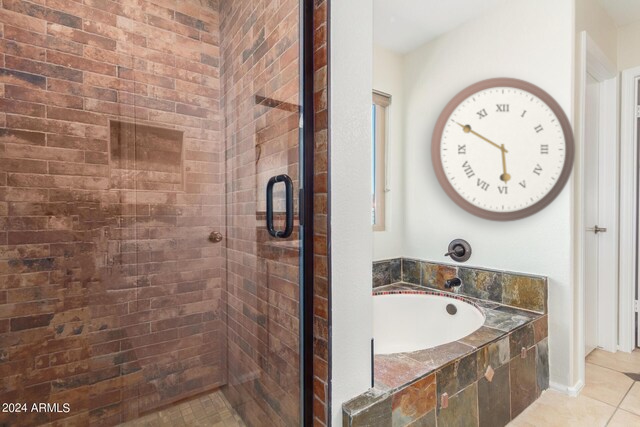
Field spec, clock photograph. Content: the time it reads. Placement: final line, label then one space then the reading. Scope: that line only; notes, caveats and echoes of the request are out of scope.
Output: 5:50
